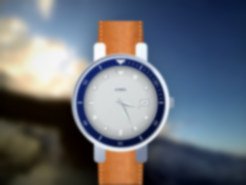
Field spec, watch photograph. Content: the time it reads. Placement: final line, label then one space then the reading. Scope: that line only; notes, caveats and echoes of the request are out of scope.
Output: 3:26
